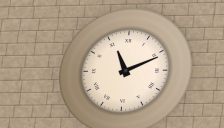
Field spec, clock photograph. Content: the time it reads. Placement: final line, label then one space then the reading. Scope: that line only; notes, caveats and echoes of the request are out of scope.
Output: 11:11
